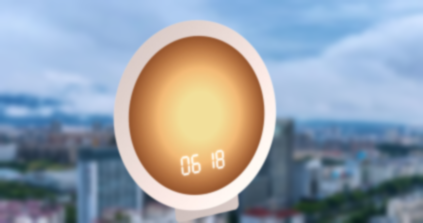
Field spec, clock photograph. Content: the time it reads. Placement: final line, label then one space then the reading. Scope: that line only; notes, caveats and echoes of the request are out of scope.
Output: 6:18
